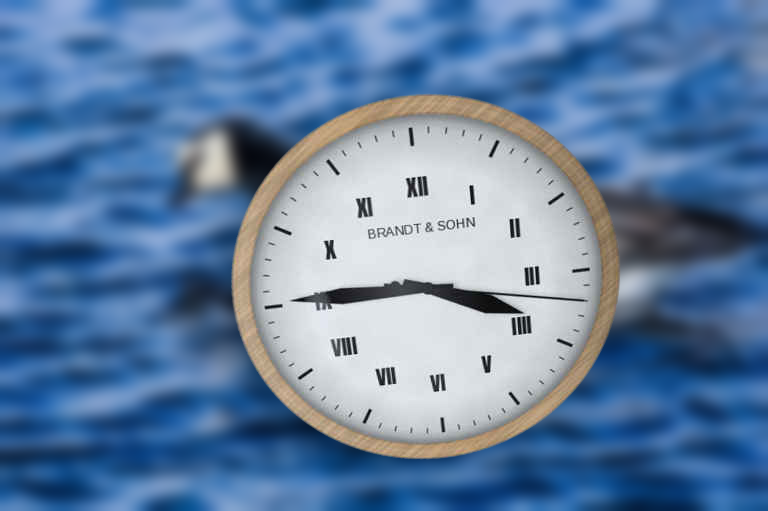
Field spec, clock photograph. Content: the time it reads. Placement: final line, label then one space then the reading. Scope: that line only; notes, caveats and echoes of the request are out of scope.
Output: 3:45:17
